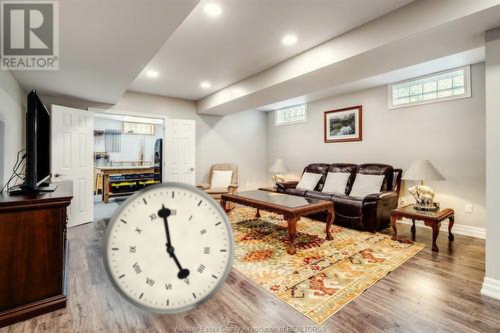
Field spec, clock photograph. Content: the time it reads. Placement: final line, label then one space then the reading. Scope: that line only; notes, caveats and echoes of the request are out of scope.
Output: 4:58
